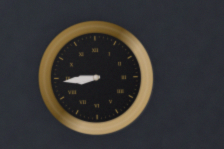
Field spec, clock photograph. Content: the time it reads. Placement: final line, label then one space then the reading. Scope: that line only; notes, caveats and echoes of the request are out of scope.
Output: 8:44
